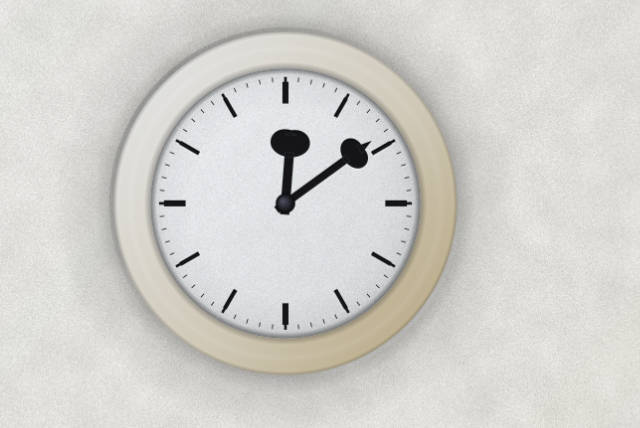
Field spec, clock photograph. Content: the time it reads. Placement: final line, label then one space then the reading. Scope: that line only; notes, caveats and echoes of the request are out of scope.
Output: 12:09
